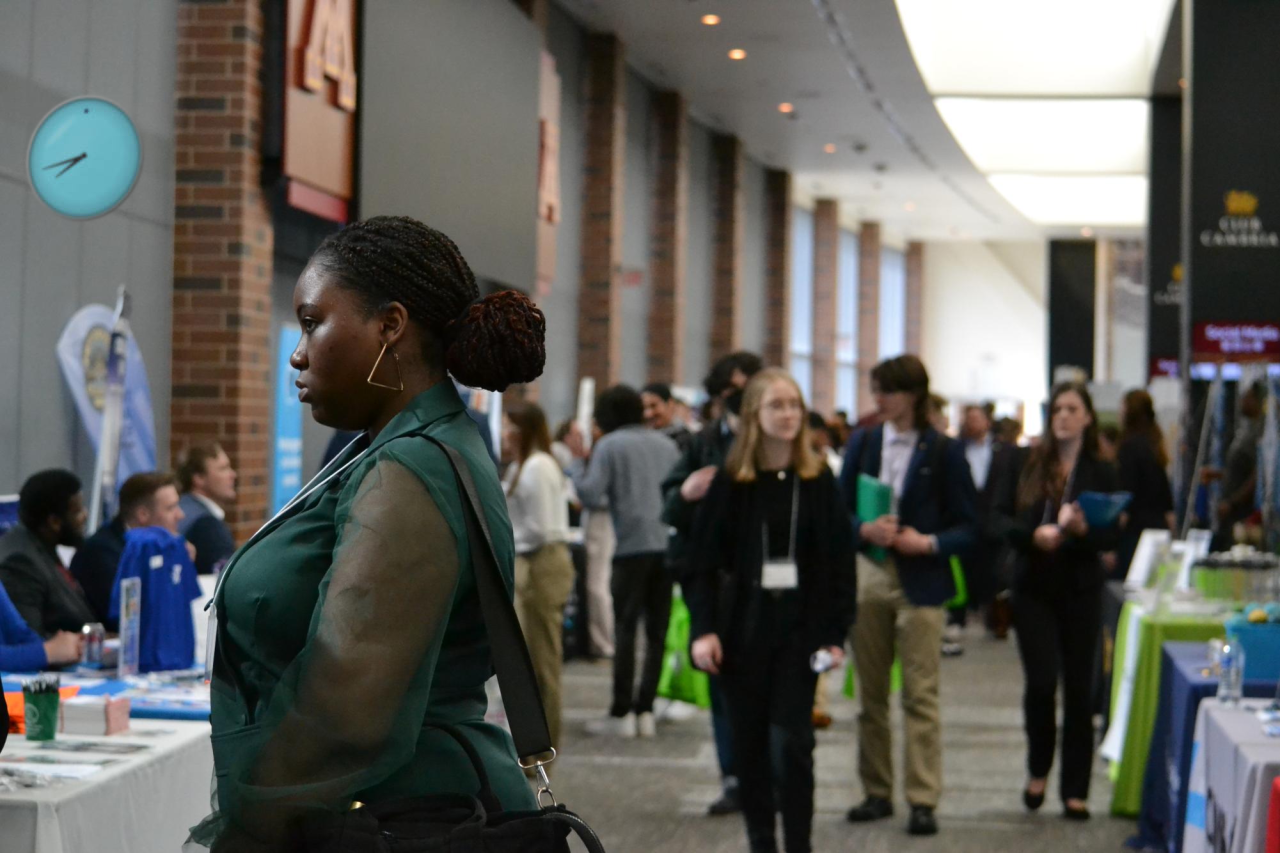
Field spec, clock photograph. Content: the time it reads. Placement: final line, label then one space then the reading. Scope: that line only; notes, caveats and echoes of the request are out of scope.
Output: 7:42
